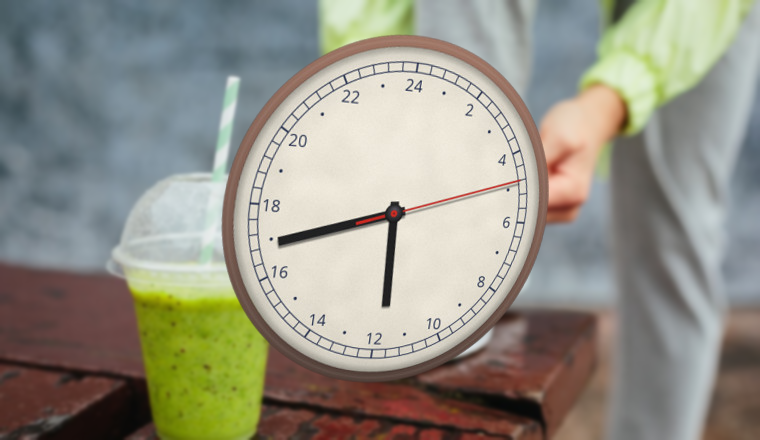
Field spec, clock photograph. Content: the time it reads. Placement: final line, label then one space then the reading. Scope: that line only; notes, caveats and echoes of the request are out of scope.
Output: 11:42:12
